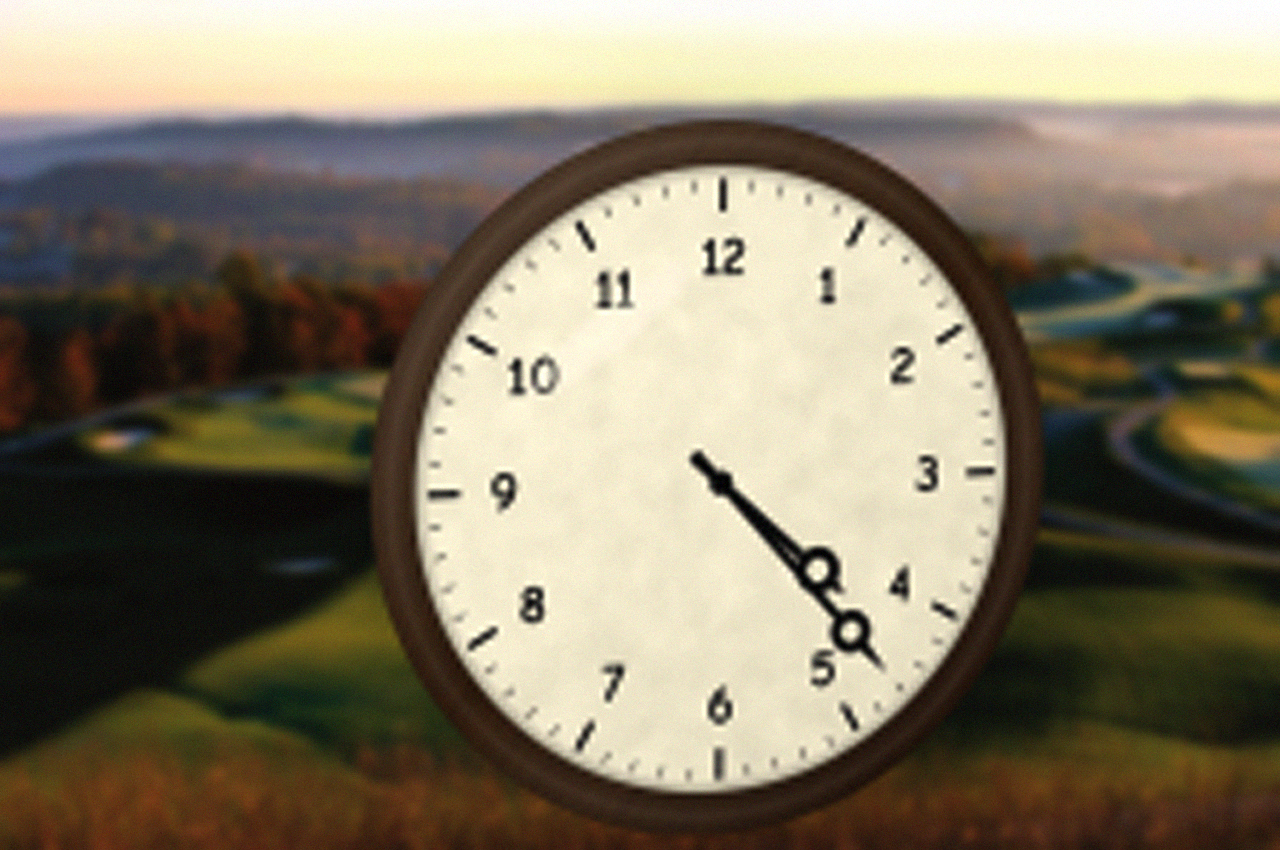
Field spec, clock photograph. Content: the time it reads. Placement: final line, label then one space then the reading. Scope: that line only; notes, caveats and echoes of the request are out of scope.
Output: 4:23
